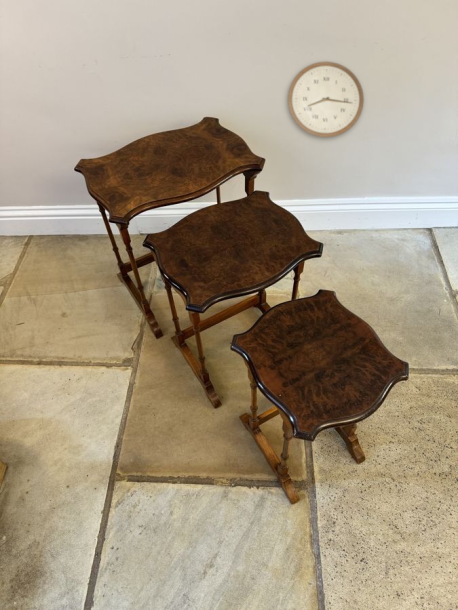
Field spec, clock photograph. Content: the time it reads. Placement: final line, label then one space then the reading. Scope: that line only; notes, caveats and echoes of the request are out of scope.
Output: 8:16
